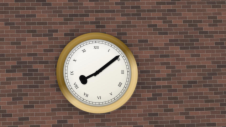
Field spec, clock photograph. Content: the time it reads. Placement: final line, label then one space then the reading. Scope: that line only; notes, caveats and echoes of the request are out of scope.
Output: 8:09
